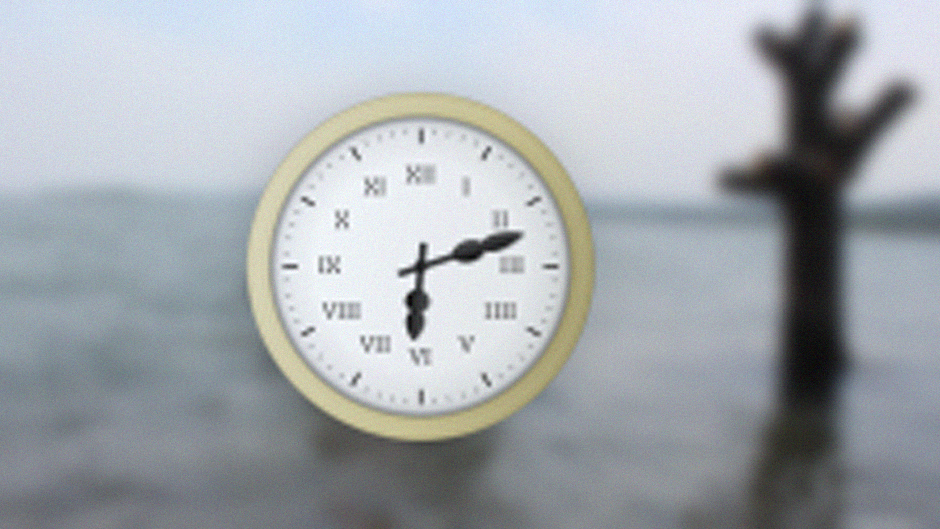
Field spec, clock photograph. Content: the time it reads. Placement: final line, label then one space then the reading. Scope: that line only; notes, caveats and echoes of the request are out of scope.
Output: 6:12
